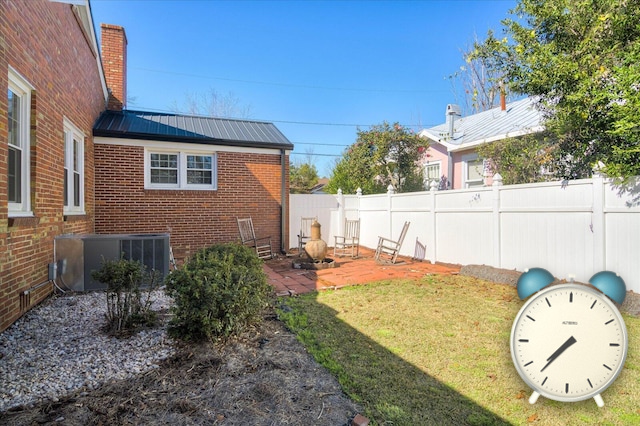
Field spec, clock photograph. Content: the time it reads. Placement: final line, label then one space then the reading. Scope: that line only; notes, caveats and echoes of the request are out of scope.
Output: 7:37
